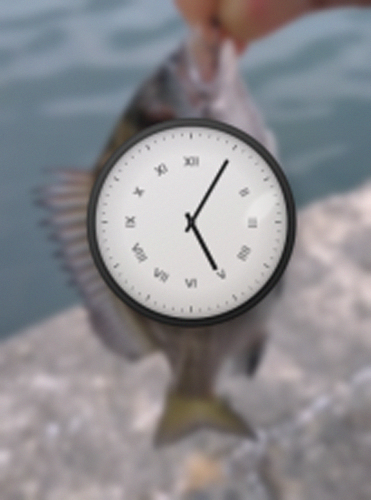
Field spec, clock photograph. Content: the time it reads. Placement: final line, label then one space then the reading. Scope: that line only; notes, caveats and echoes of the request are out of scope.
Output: 5:05
